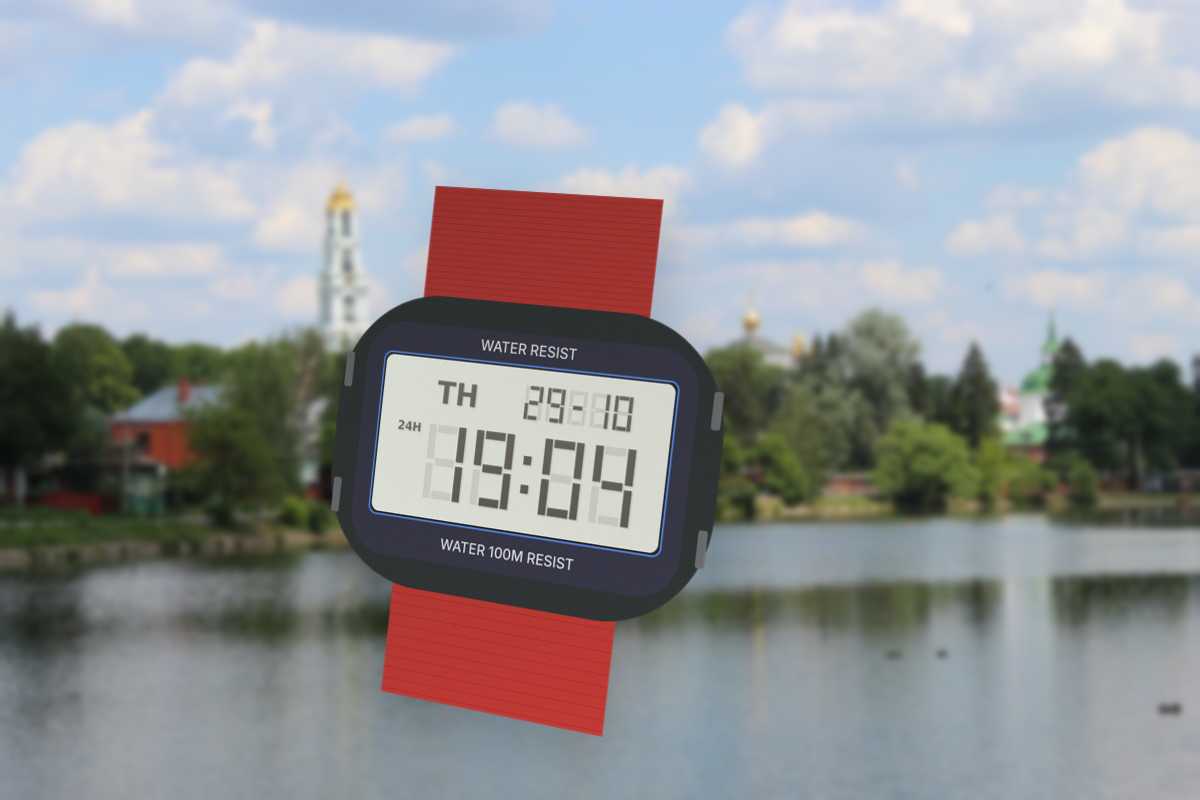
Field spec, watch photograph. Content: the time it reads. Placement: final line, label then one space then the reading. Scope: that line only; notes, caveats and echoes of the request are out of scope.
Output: 19:04
